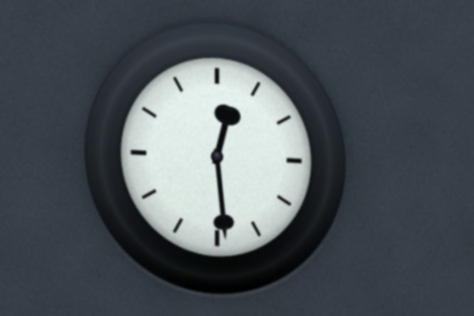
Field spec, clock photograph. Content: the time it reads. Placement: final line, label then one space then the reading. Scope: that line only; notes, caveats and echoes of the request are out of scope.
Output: 12:29
